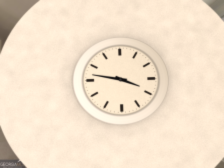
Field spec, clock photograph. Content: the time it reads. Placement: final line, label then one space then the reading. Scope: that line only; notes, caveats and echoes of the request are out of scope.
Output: 3:47
